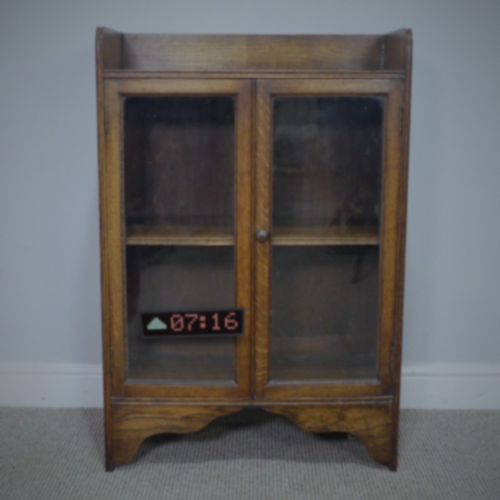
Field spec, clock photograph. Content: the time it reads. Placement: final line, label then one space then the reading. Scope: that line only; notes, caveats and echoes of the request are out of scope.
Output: 7:16
